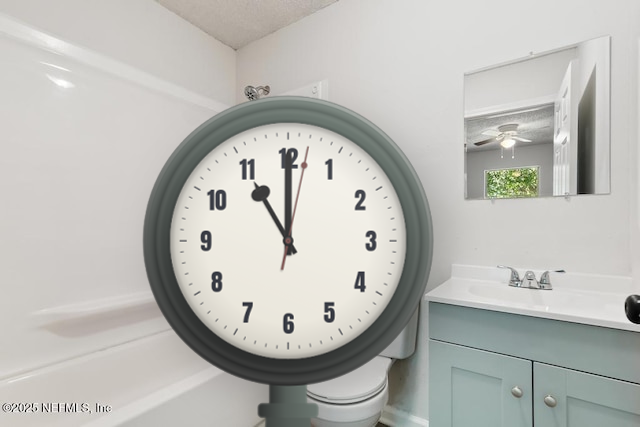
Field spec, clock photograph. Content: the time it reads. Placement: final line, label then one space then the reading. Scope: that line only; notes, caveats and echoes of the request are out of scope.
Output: 11:00:02
